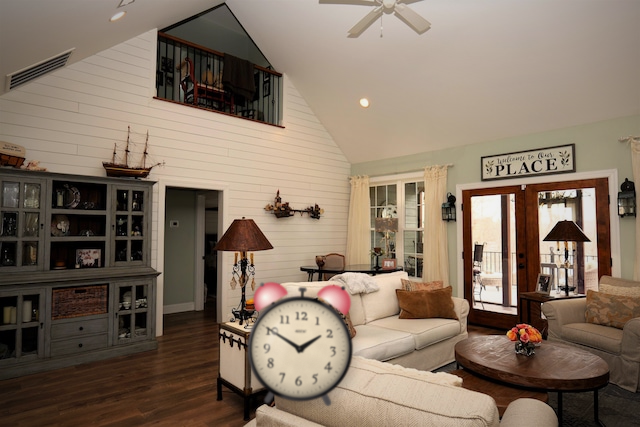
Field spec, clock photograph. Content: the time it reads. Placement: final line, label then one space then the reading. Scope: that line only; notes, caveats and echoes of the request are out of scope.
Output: 1:50
